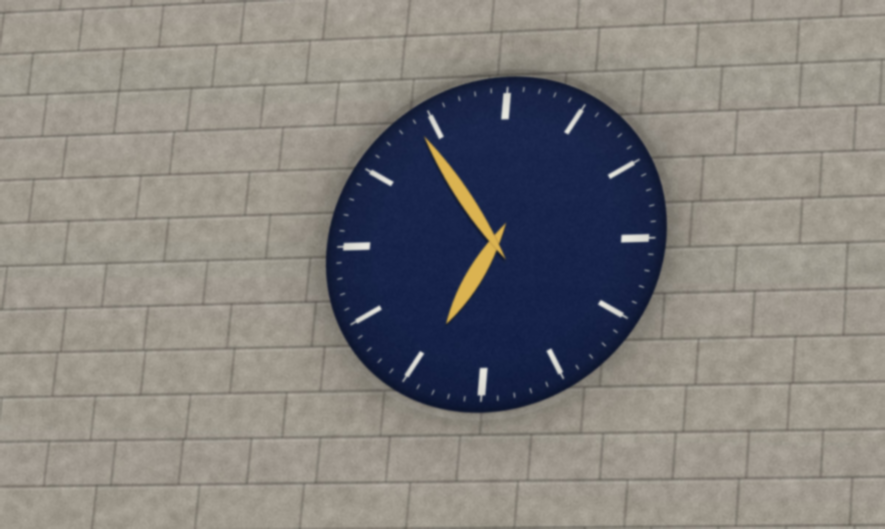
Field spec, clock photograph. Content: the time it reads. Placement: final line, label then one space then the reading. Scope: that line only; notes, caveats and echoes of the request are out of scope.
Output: 6:54
